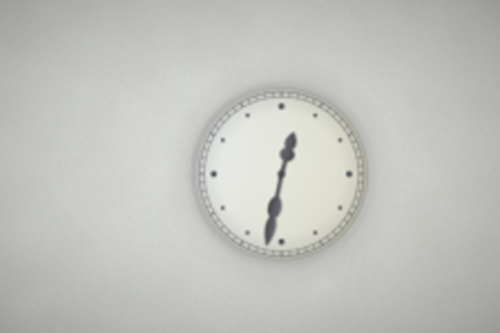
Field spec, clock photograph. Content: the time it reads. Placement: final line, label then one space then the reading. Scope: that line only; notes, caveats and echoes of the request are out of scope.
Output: 12:32
